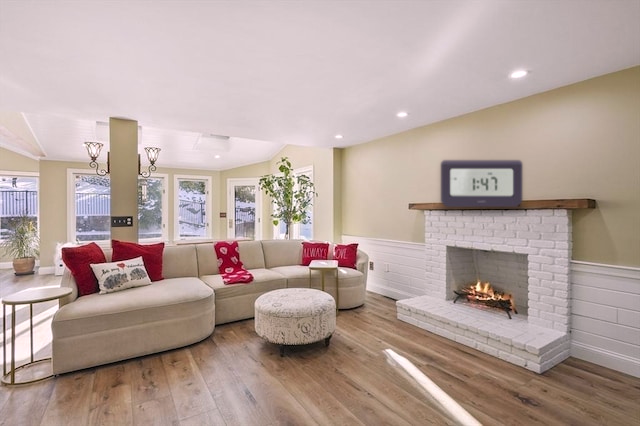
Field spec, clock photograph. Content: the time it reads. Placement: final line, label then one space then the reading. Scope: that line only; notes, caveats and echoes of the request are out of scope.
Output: 1:47
